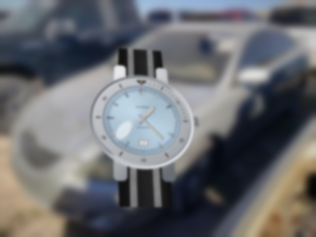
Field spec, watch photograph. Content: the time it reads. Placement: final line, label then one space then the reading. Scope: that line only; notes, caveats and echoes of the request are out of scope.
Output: 1:23
